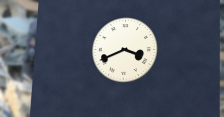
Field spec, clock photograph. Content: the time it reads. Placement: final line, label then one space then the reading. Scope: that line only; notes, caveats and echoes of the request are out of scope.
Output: 3:41
